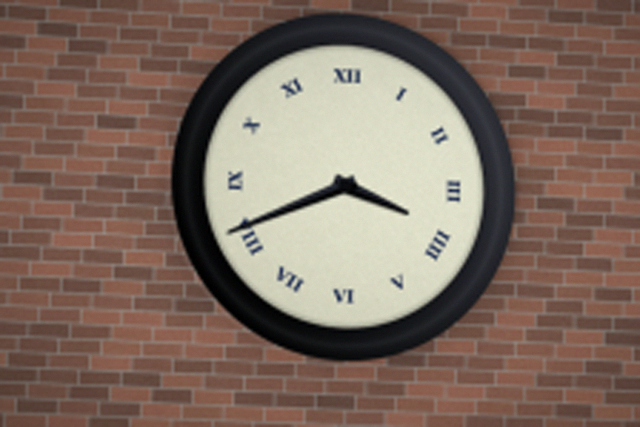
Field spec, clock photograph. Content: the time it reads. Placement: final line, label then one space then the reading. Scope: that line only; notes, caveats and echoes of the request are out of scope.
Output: 3:41
